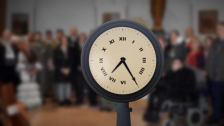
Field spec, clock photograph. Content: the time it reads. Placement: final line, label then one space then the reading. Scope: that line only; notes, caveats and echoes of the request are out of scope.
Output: 7:25
